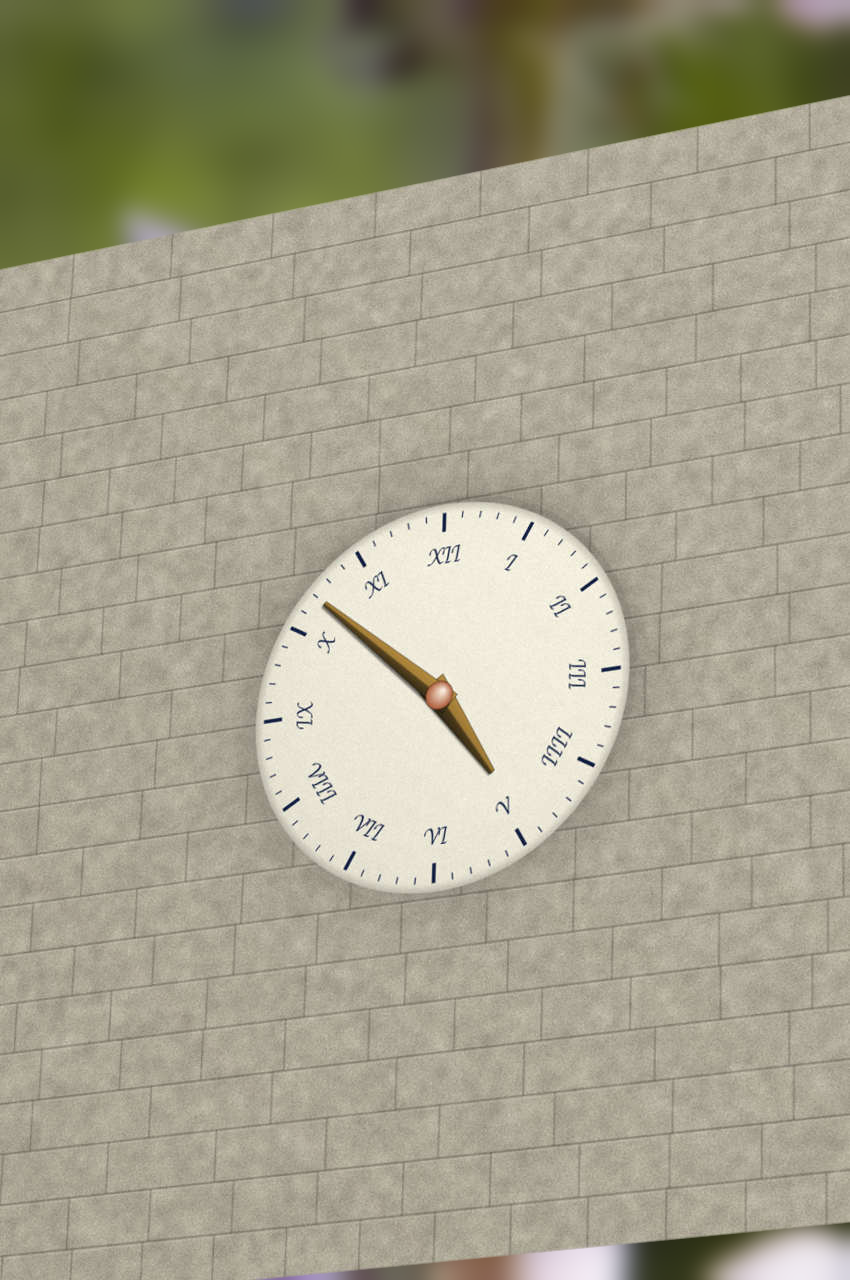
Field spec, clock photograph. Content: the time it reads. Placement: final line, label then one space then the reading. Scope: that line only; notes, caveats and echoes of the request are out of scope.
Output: 4:52
